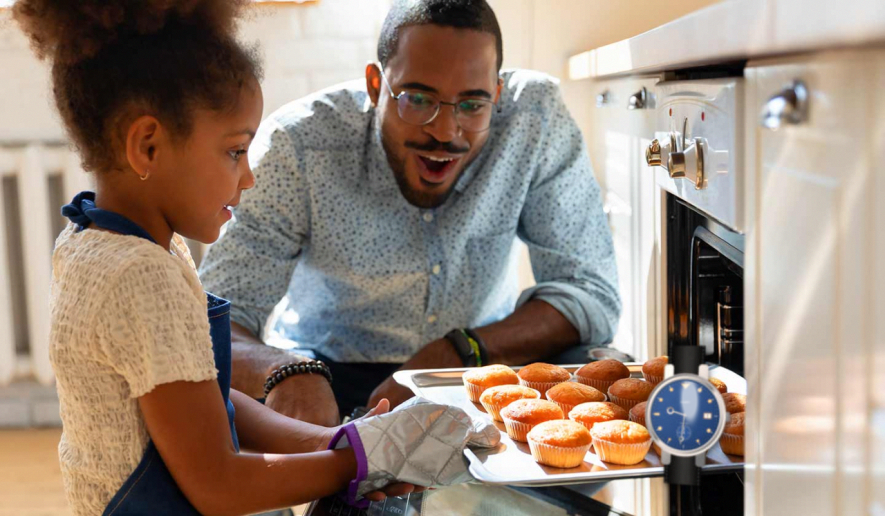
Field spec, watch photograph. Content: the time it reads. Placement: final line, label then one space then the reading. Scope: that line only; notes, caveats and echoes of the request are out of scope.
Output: 9:31
